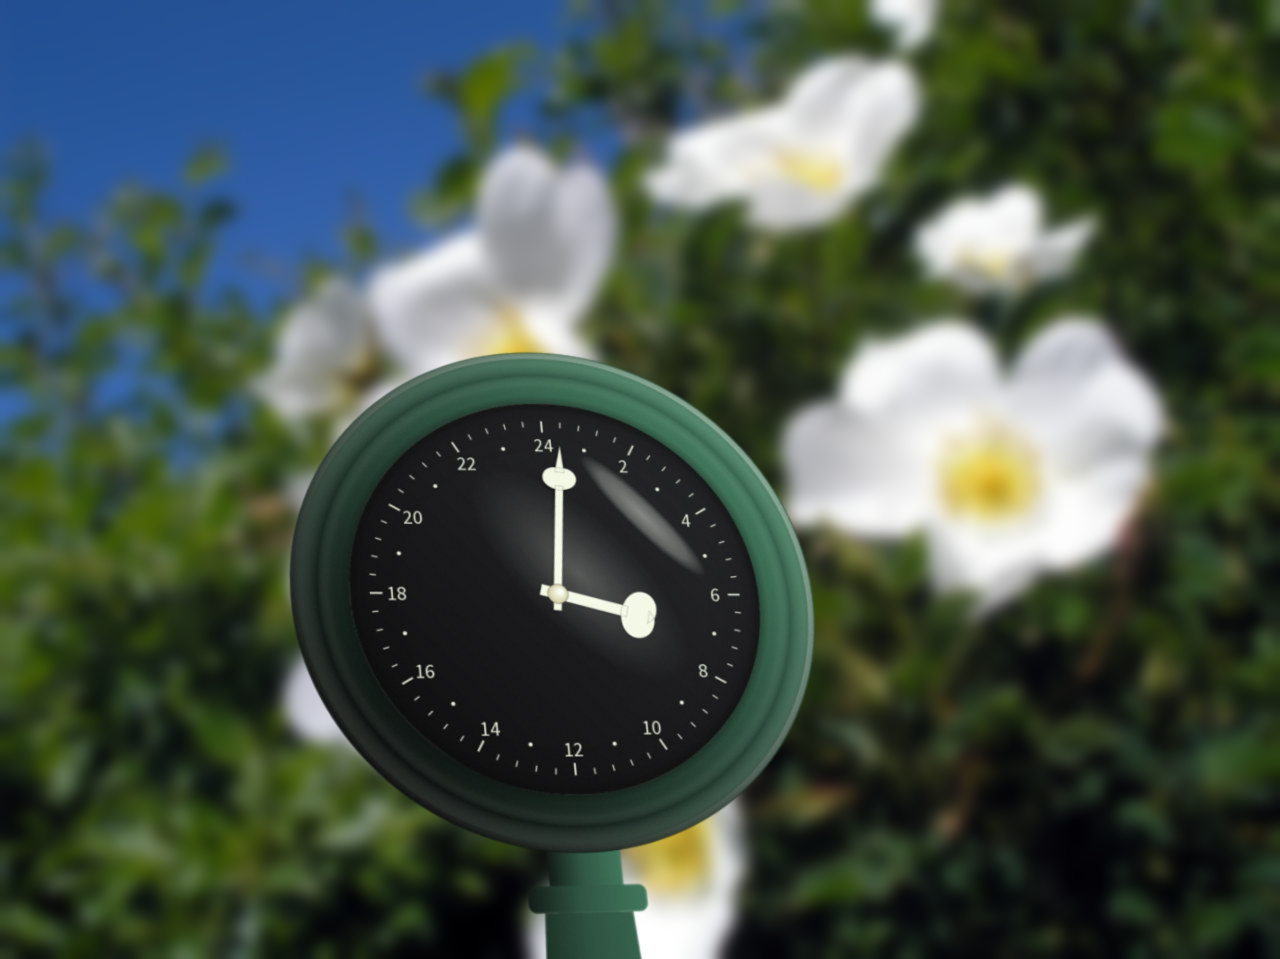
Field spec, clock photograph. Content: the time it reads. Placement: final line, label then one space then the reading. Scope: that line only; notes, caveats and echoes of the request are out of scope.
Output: 7:01
